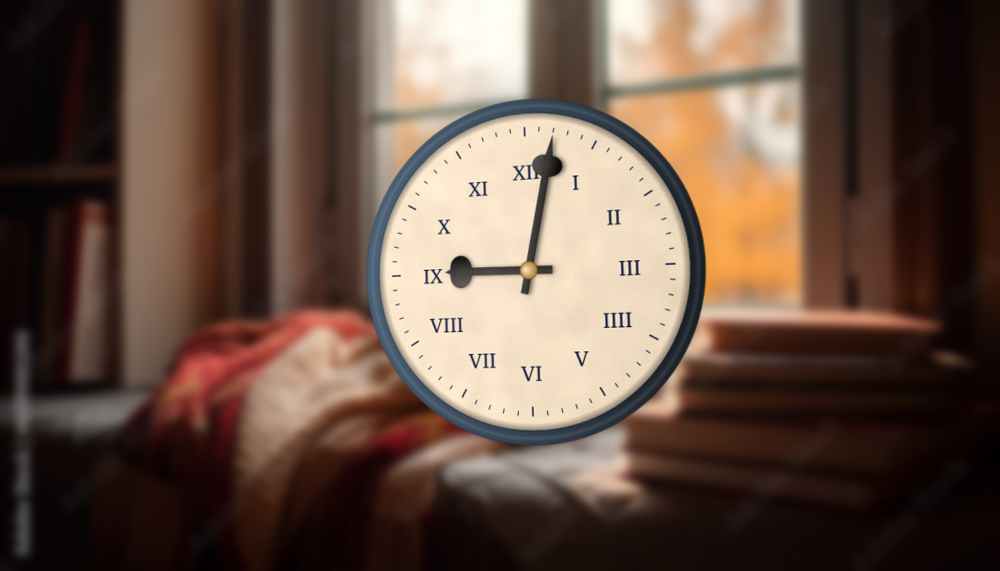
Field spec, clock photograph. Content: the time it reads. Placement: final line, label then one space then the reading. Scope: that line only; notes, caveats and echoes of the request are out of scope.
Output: 9:02
